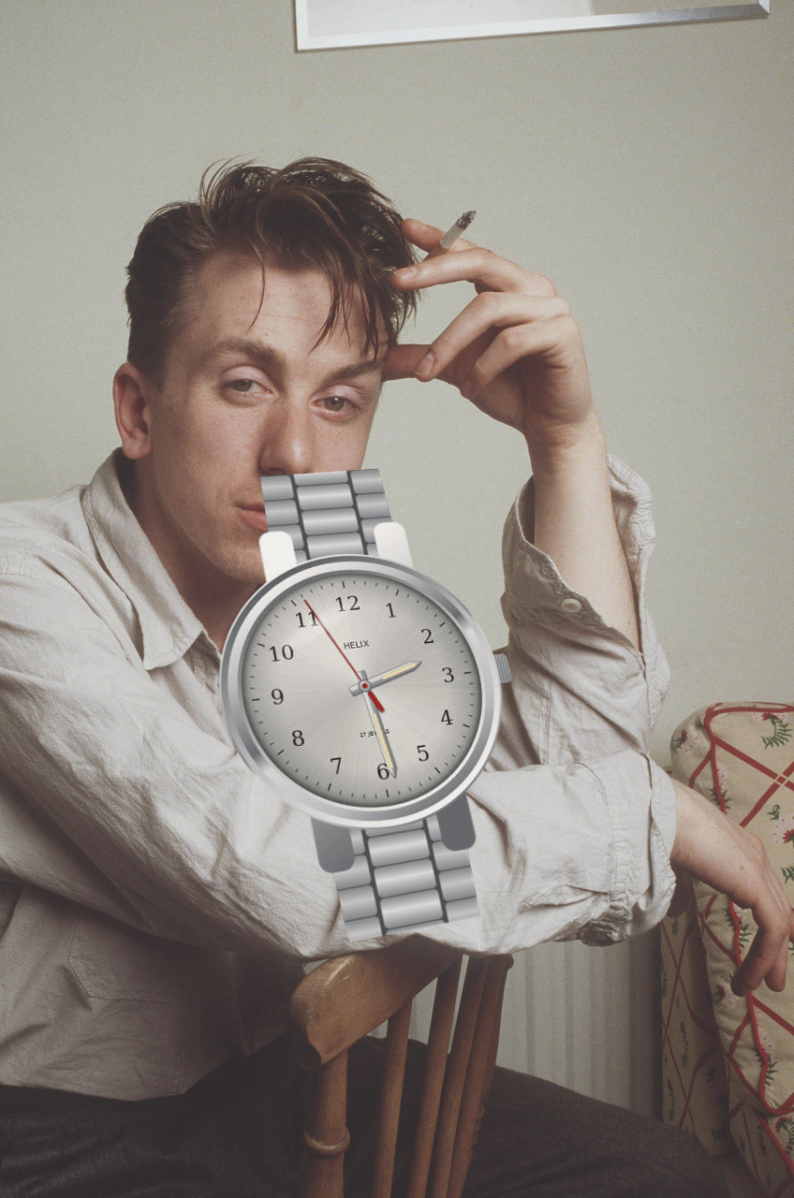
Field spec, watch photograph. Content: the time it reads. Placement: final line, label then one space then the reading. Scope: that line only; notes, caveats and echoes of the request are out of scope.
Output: 2:28:56
